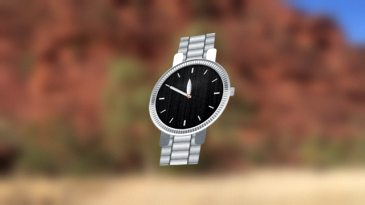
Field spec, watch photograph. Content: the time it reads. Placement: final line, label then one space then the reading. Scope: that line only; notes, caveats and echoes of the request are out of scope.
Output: 11:50
